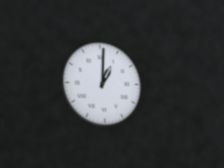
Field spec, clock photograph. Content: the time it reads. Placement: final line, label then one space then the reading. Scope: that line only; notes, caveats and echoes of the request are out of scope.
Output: 1:01
